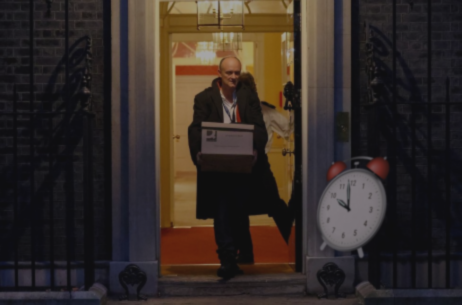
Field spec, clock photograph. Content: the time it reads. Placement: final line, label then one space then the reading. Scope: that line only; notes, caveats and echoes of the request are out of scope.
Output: 9:58
